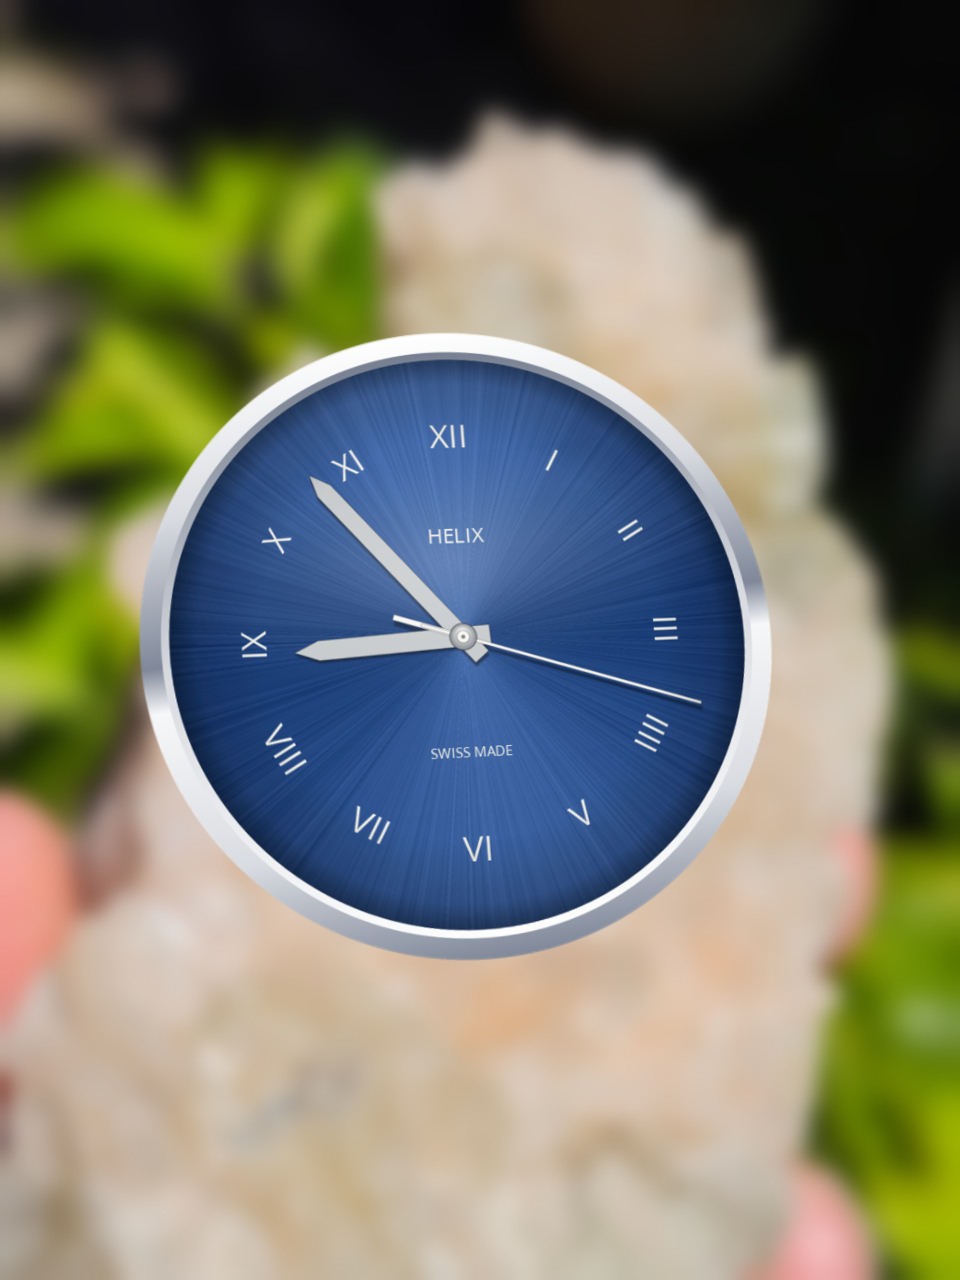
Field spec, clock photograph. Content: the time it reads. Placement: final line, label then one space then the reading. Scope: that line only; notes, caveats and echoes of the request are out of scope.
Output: 8:53:18
